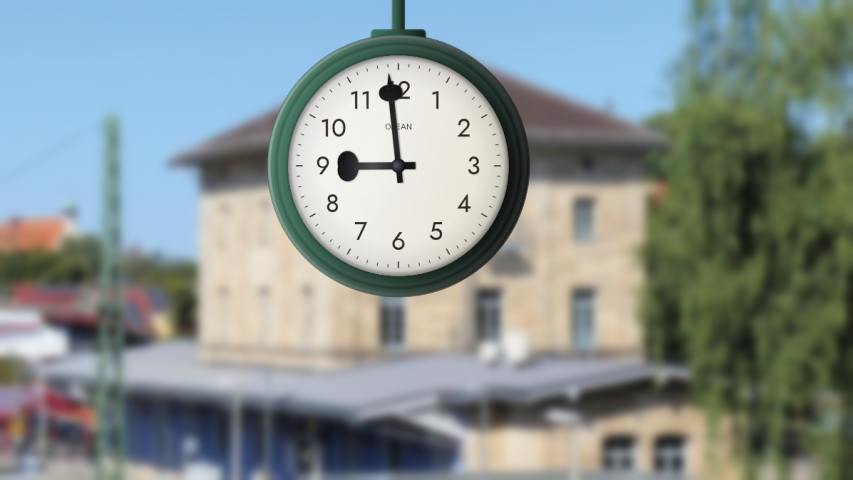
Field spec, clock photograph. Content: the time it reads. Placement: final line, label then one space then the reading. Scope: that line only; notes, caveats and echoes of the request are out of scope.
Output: 8:59
